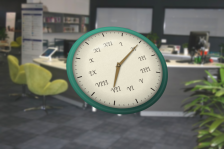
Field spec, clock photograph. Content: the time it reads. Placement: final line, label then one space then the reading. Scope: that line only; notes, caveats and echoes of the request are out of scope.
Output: 7:10
